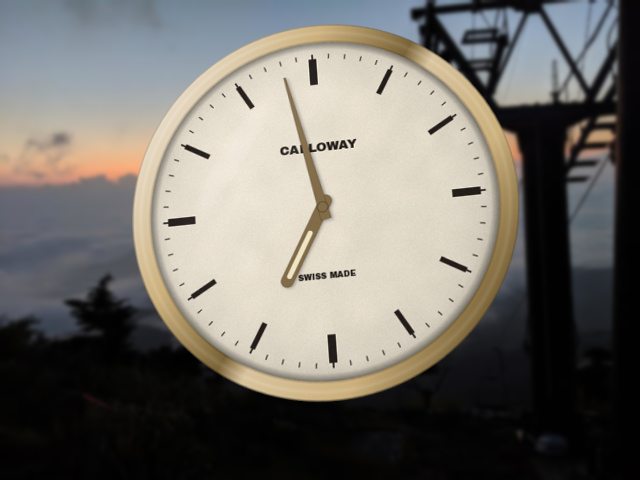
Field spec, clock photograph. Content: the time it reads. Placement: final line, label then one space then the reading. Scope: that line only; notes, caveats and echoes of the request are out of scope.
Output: 6:58
